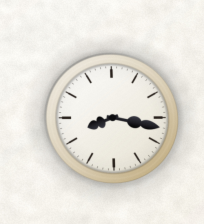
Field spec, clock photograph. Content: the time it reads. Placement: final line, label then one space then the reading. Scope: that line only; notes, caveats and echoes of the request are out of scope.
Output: 8:17
